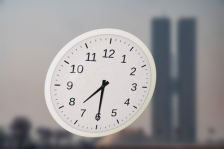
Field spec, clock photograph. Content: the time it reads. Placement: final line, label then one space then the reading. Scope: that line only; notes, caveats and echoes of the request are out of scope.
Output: 7:30
